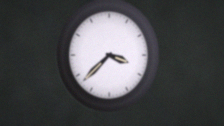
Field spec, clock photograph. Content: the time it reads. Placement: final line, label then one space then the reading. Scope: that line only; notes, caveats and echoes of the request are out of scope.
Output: 3:38
